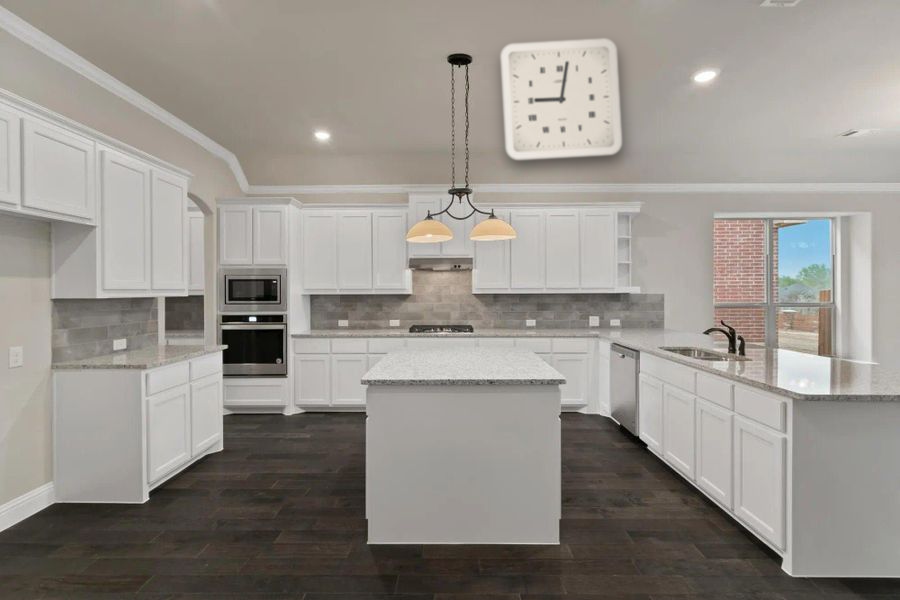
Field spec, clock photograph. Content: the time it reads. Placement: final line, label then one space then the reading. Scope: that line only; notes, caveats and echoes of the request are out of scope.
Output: 9:02
